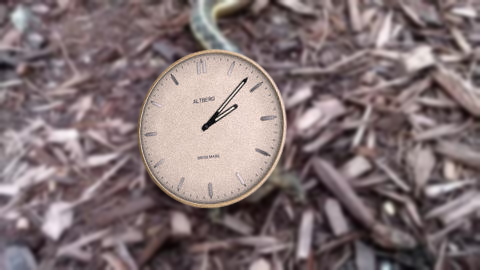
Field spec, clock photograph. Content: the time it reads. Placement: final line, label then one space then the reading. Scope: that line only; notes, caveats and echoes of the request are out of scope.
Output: 2:08
